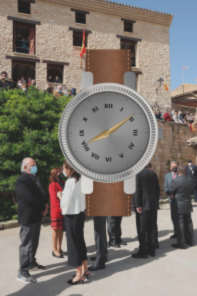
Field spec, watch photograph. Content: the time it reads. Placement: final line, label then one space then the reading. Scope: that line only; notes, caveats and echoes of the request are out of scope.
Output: 8:09
